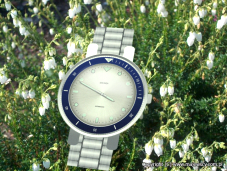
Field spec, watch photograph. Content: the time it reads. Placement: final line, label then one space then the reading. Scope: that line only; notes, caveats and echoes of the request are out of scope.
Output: 3:49
